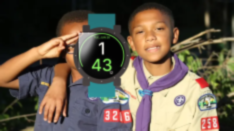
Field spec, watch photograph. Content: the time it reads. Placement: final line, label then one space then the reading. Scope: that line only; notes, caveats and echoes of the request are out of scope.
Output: 1:43
